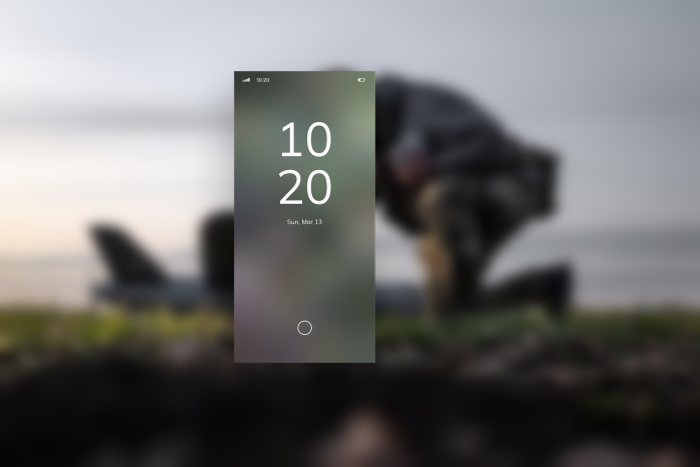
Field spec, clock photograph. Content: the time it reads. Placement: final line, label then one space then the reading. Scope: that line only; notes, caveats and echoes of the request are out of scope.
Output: 10:20
